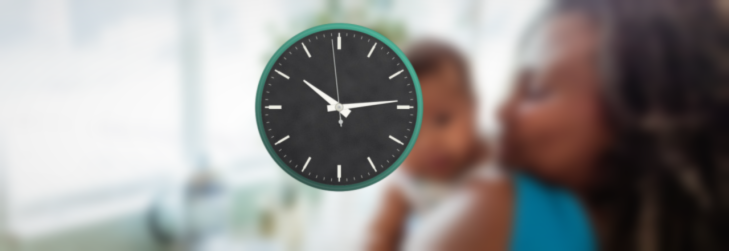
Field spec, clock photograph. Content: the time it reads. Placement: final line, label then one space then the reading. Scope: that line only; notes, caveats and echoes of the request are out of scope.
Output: 10:13:59
